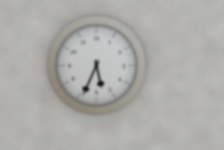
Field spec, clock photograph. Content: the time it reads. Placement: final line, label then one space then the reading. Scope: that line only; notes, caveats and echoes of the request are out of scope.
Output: 5:34
